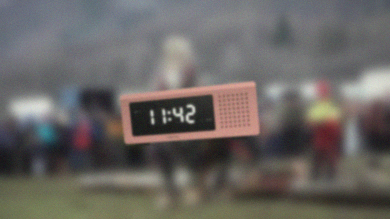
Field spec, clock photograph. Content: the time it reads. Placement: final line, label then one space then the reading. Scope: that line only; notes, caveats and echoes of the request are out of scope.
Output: 11:42
